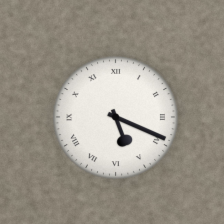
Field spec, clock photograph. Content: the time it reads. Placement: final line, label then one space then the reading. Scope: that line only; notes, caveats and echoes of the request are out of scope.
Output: 5:19
